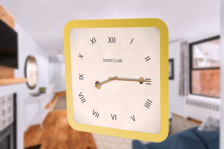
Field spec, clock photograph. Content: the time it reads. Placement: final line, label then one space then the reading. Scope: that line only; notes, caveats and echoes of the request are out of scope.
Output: 8:15
